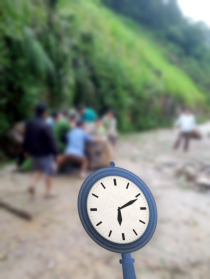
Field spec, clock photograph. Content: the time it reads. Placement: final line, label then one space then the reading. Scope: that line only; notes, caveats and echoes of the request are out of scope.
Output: 6:11
